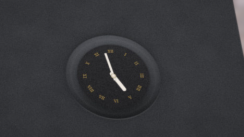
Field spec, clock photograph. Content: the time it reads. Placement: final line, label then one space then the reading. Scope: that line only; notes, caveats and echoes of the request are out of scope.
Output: 4:58
